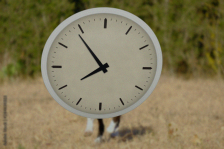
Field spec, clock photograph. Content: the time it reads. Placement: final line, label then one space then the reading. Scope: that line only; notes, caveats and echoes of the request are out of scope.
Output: 7:54
